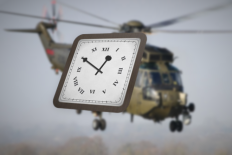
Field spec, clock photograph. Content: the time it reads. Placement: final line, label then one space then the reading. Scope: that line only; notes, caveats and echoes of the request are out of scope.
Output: 12:50
